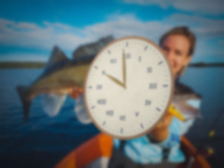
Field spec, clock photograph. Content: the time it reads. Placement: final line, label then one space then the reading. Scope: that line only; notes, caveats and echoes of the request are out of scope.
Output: 9:59
